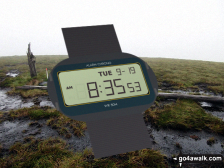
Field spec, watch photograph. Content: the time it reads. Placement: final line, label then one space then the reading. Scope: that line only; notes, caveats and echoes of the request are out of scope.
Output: 8:35:53
